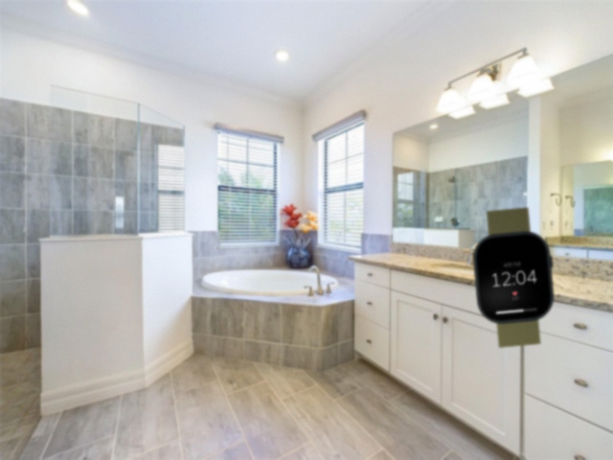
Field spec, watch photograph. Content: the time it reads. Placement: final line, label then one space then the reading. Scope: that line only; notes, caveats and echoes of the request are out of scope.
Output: 12:04
